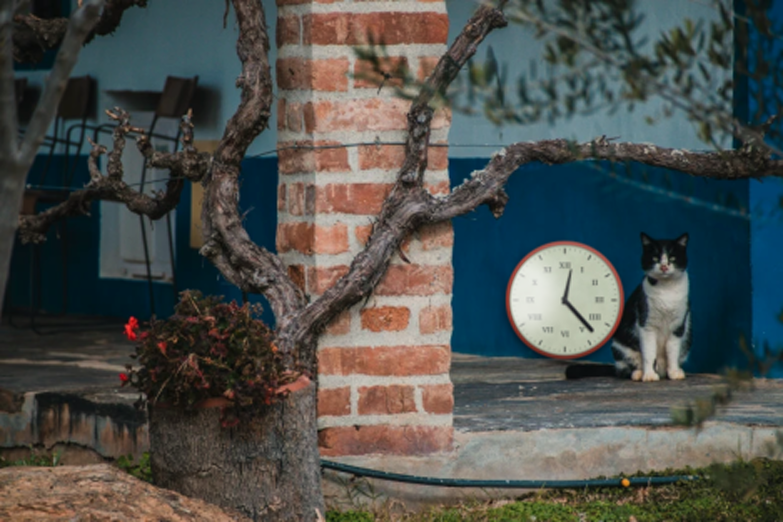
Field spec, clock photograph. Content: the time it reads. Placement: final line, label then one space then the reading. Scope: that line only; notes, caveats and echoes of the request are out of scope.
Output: 12:23
